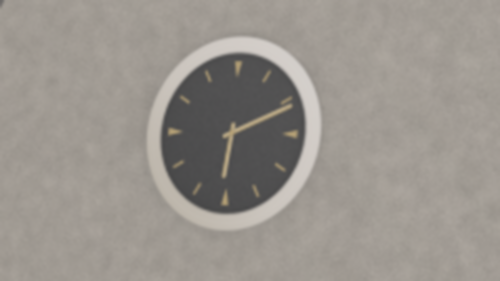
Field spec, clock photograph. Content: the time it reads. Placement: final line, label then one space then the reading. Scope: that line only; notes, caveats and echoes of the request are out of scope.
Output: 6:11
